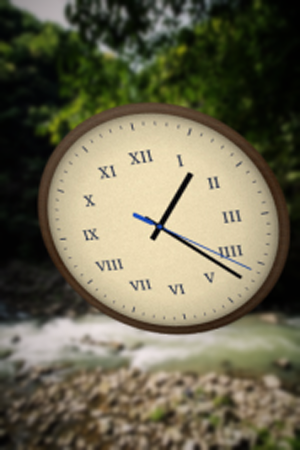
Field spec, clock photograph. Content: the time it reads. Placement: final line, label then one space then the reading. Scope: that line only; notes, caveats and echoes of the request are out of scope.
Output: 1:22:21
